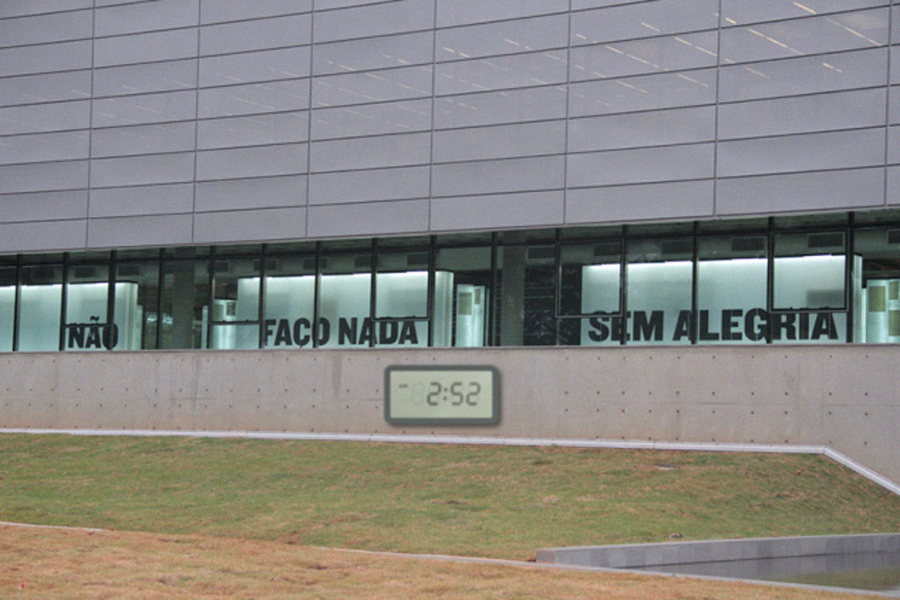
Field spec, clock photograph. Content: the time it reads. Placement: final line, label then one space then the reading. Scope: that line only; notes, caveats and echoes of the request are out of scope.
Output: 2:52
